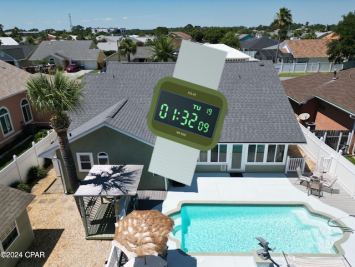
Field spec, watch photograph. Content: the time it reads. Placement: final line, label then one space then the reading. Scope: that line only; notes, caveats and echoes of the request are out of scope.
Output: 1:32:09
